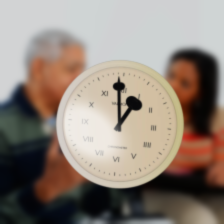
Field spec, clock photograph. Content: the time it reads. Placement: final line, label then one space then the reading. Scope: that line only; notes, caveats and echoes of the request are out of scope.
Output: 12:59
